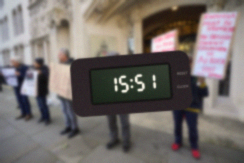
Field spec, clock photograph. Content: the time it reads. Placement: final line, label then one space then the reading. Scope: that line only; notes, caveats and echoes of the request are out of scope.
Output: 15:51
